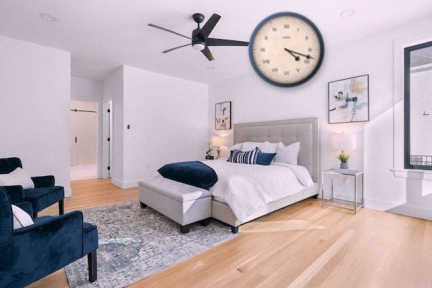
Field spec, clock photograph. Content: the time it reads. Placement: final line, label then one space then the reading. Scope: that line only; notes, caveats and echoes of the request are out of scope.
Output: 4:18
